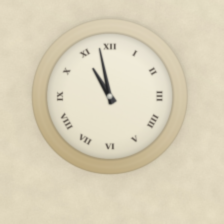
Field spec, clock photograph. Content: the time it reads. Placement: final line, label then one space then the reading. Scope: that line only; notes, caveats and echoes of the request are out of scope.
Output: 10:58
